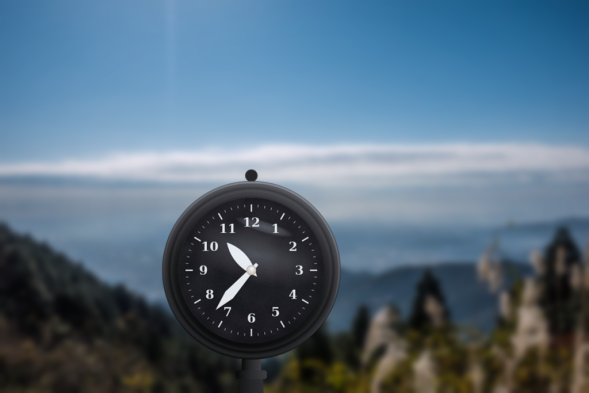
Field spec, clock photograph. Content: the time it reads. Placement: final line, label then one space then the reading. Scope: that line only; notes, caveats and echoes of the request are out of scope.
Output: 10:37
